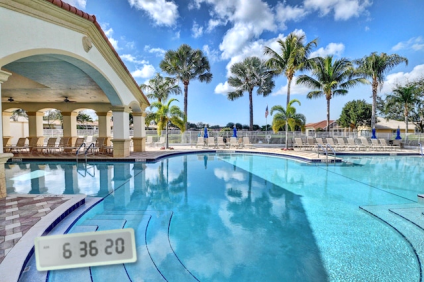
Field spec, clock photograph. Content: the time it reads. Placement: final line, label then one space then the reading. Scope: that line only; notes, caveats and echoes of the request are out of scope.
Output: 6:36:20
